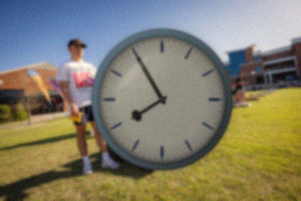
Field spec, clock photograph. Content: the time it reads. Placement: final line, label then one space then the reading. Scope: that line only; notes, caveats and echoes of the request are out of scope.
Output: 7:55
